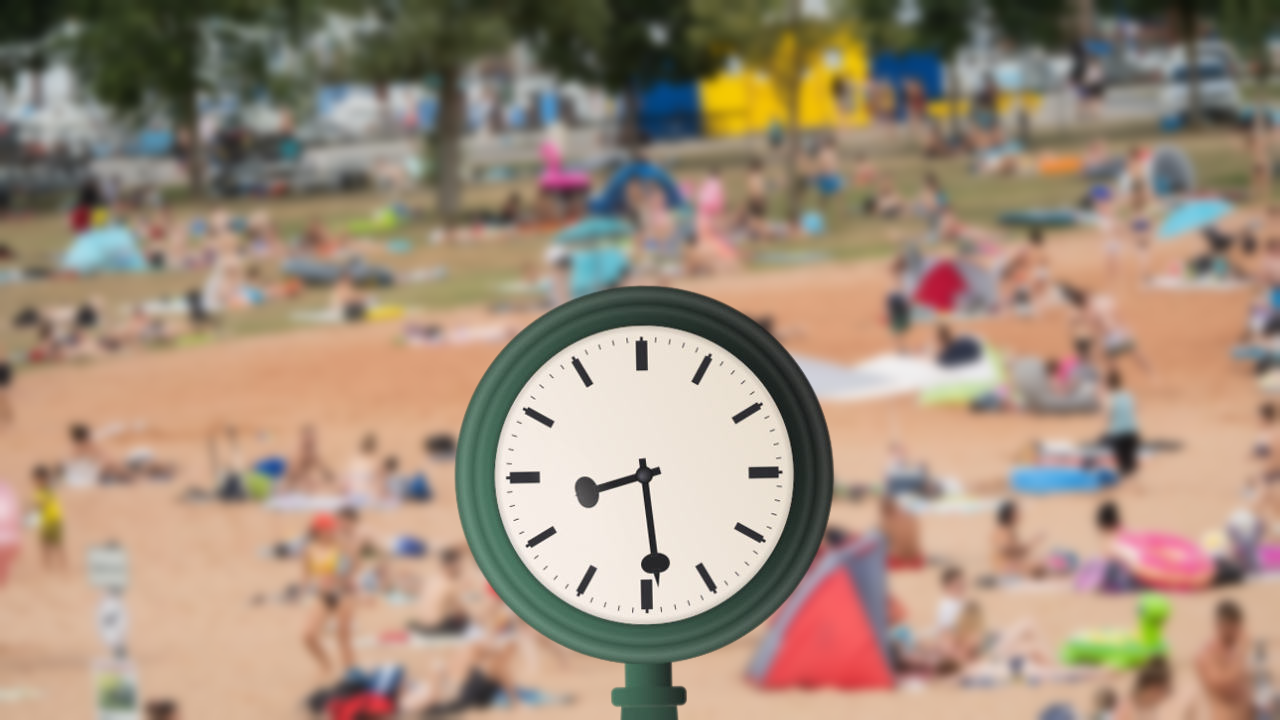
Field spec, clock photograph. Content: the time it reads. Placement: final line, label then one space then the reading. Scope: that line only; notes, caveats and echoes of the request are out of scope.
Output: 8:29
